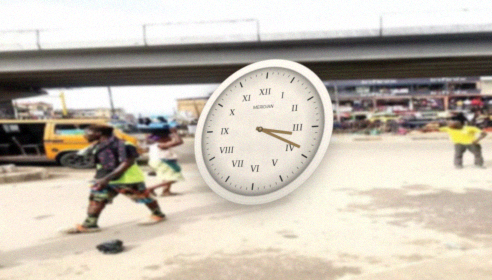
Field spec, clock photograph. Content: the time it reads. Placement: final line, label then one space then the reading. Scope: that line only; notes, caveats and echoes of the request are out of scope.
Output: 3:19
